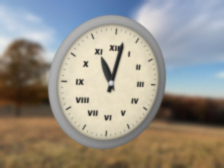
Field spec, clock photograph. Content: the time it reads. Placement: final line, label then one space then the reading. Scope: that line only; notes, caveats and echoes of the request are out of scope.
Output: 11:02
